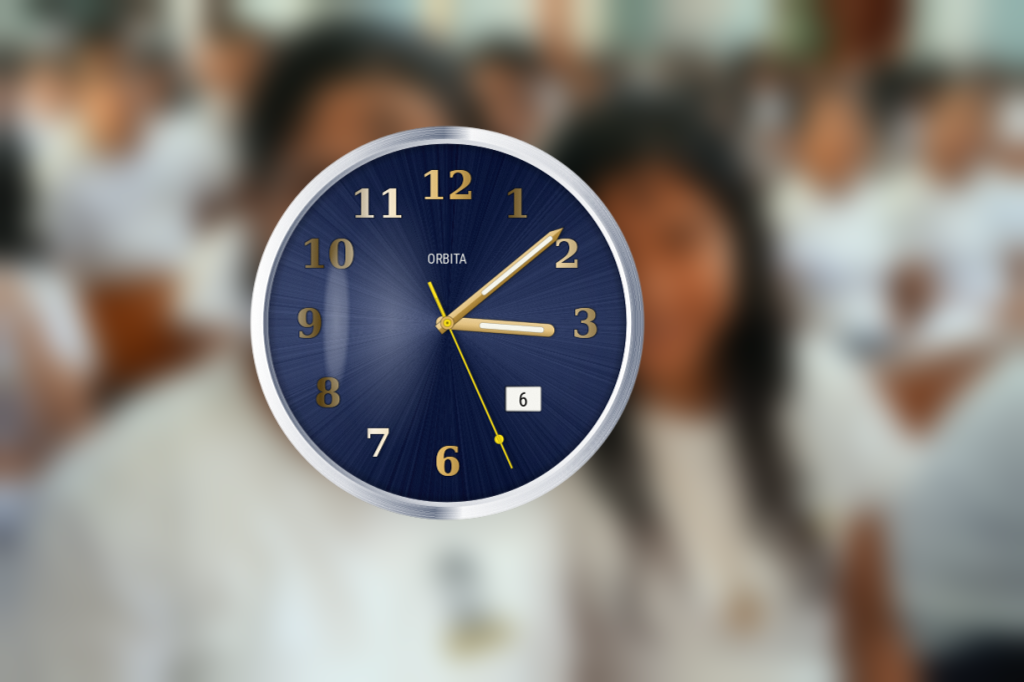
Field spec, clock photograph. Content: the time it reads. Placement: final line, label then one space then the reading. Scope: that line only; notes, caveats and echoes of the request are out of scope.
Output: 3:08:26
